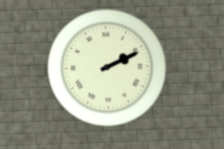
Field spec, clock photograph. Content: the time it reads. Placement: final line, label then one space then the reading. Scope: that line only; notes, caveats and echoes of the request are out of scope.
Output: 2:11
